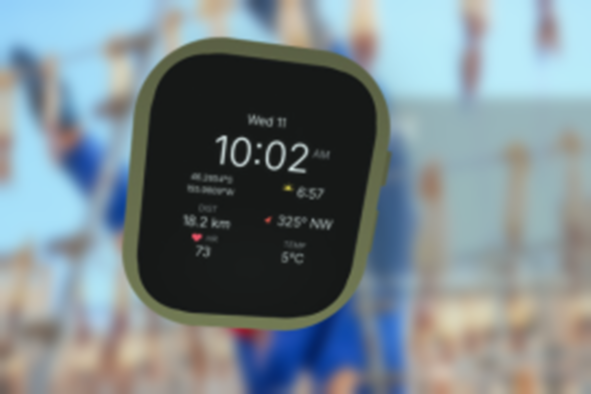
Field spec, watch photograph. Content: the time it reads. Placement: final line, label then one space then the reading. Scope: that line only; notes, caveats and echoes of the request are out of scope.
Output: 10:02
